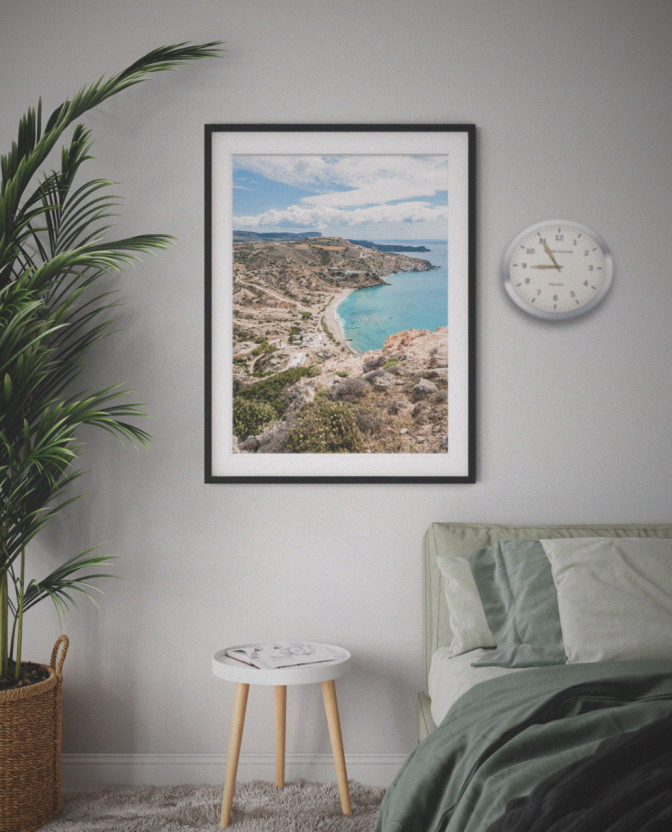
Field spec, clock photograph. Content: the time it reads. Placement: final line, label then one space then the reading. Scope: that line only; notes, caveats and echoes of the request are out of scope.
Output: 8:55
